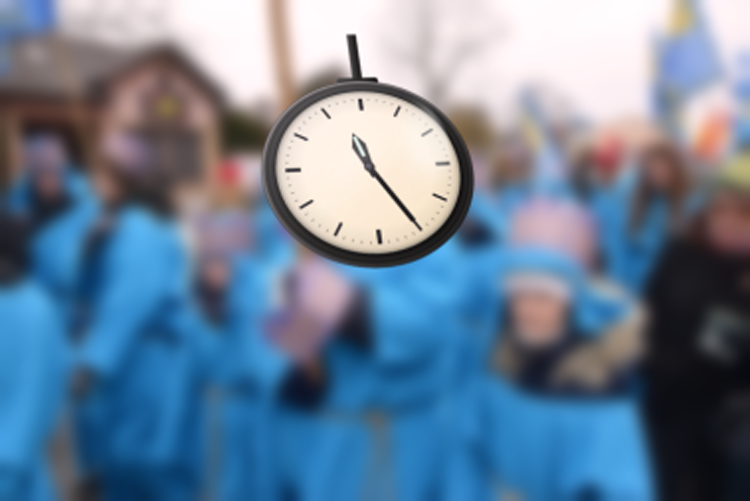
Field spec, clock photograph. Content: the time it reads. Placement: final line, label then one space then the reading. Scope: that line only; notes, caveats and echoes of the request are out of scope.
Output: 11:25
